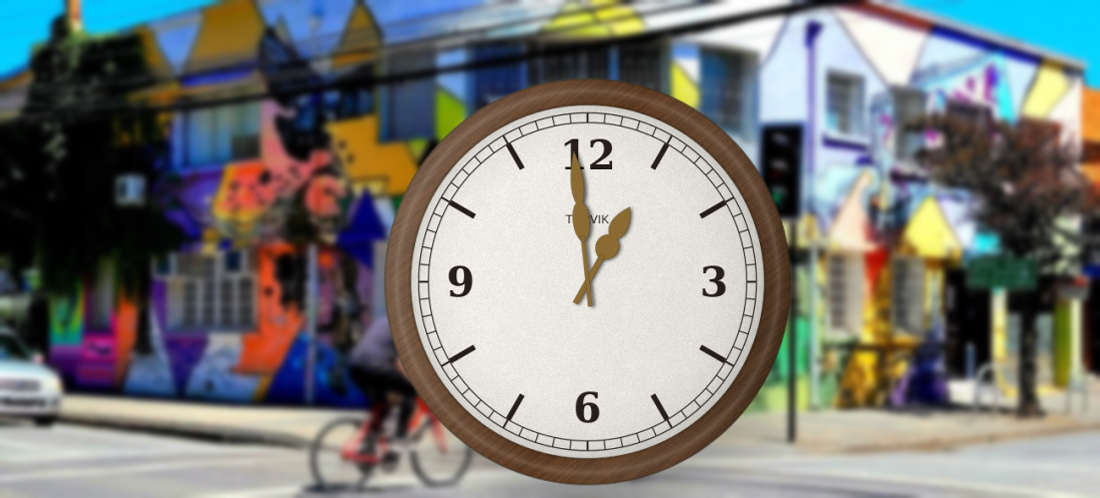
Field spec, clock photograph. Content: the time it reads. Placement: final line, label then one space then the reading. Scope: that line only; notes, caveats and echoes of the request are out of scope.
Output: 12:59
